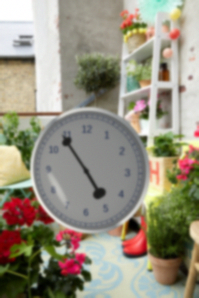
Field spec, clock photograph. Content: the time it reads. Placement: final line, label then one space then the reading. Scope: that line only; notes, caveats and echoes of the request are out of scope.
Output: 4:54
